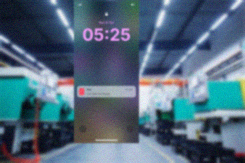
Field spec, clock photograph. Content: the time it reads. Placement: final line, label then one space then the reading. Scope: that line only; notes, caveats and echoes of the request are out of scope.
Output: 5:25
